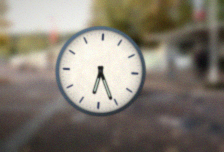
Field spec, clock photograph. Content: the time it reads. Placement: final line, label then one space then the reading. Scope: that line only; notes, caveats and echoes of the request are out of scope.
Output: 6:26
